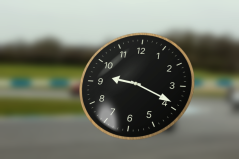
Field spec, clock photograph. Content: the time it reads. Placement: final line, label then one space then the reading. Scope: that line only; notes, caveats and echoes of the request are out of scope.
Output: 9:19
